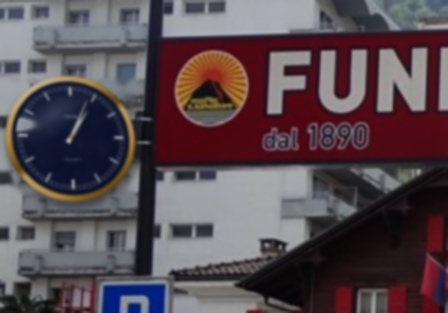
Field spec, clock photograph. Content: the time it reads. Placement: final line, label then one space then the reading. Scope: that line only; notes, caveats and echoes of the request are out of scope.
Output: 1:04
